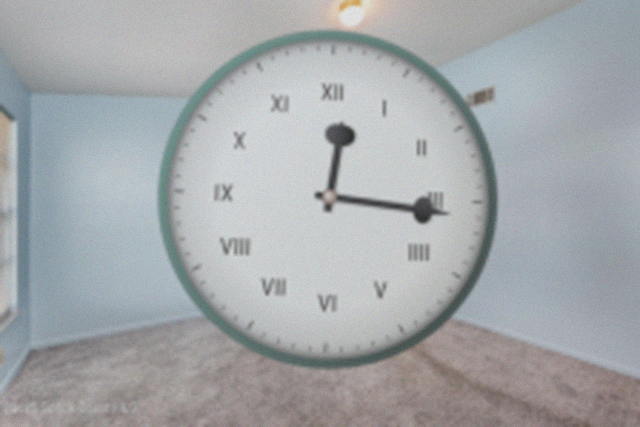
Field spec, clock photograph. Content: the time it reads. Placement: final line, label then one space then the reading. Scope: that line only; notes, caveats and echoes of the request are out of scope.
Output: 12:16
